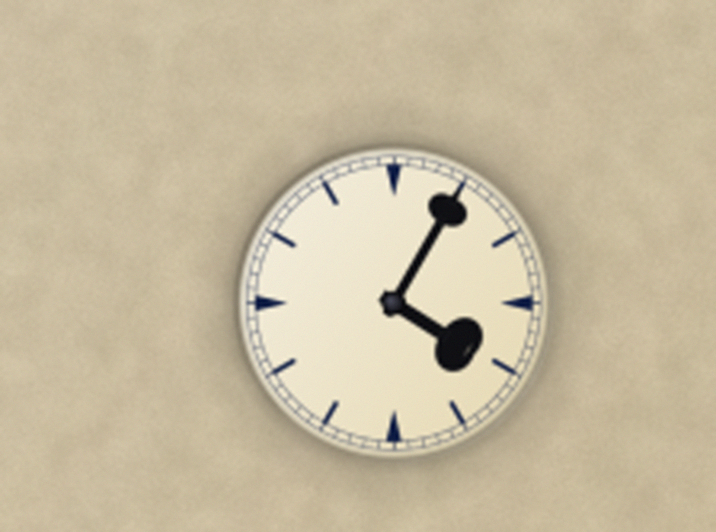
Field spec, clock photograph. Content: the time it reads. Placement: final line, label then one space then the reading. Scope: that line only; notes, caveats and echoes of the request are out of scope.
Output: 4:05
